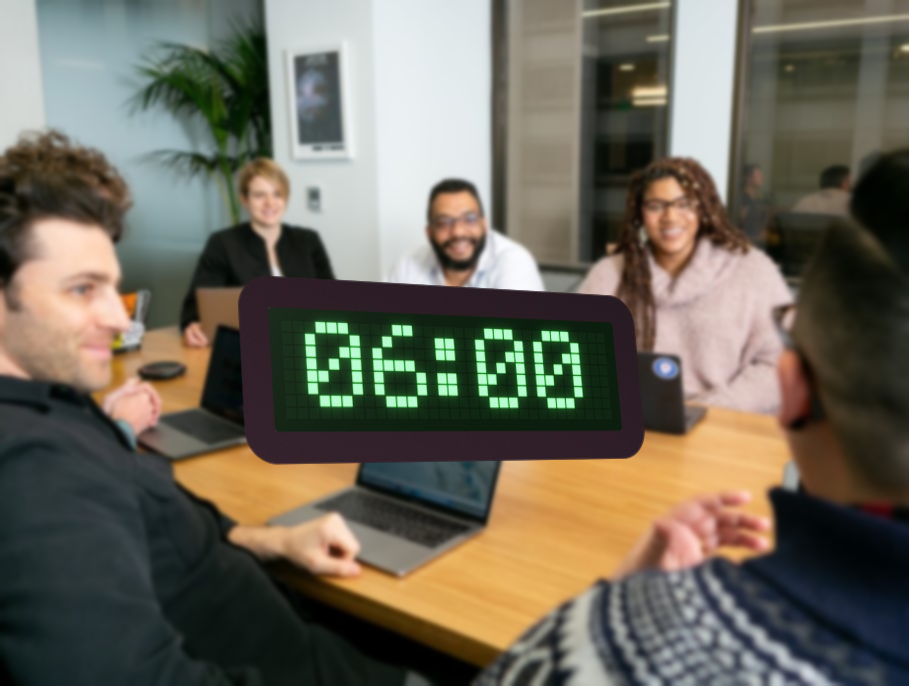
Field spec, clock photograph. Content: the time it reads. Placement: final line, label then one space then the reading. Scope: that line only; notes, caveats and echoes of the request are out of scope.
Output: 6:00
